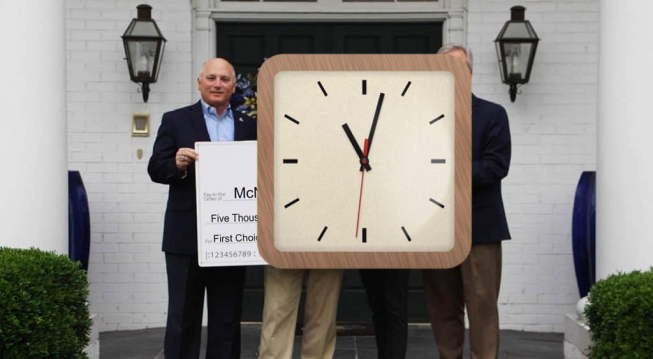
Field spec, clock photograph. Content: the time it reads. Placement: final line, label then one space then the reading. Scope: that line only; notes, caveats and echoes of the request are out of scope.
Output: 11:02:31
